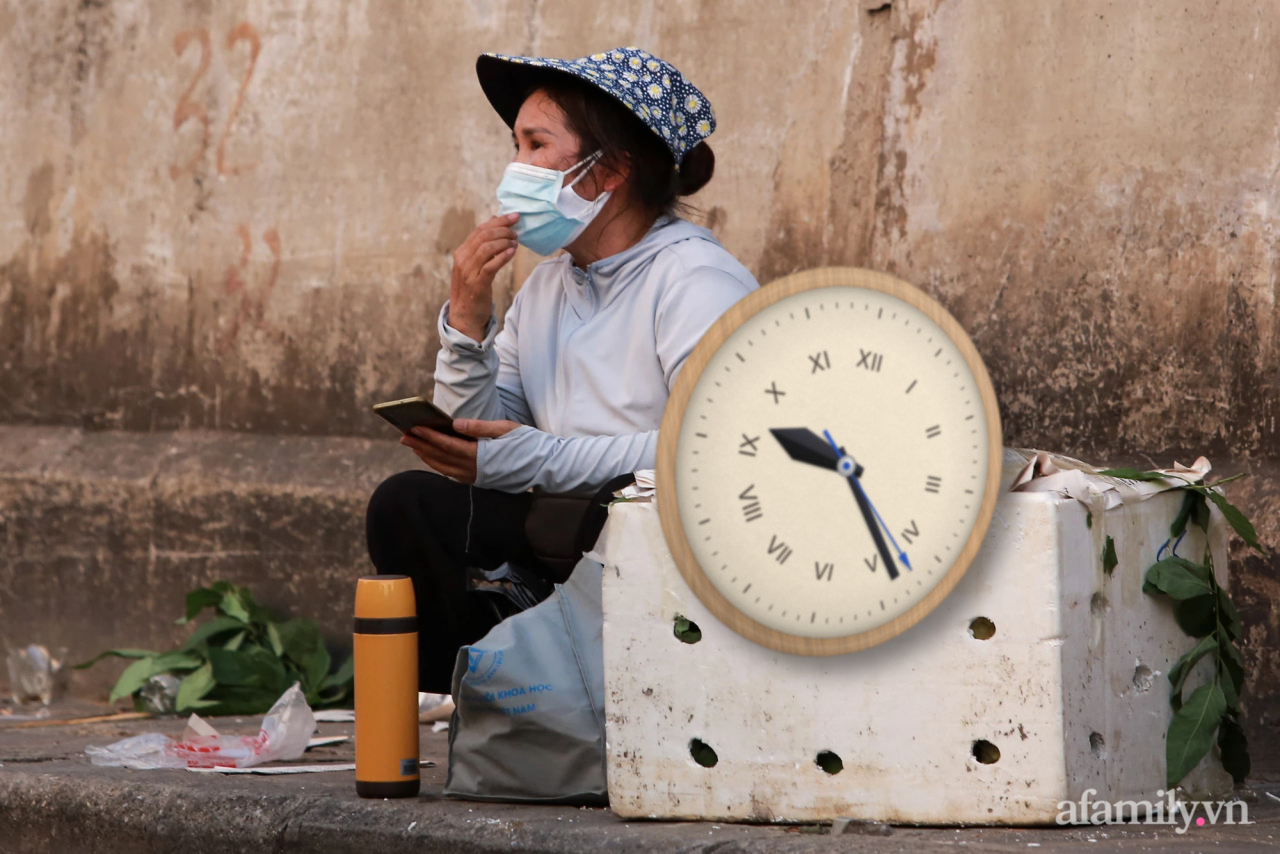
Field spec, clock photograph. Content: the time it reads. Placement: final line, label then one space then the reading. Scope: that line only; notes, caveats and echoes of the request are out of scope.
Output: 9:23:22
